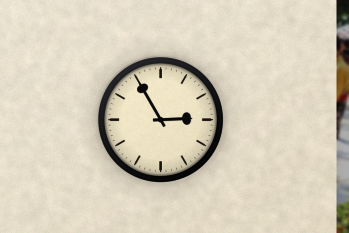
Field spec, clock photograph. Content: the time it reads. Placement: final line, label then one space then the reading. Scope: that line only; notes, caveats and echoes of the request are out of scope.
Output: 2:55
